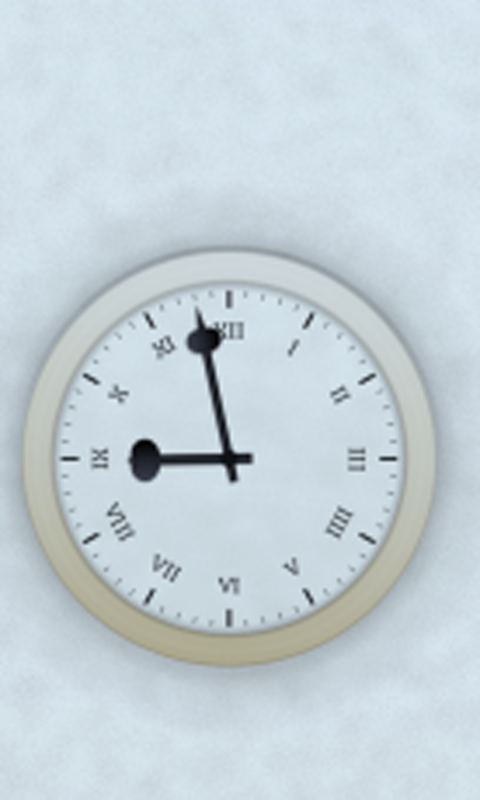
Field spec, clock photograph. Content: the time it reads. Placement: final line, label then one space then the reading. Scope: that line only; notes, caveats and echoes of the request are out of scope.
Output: 8:58
